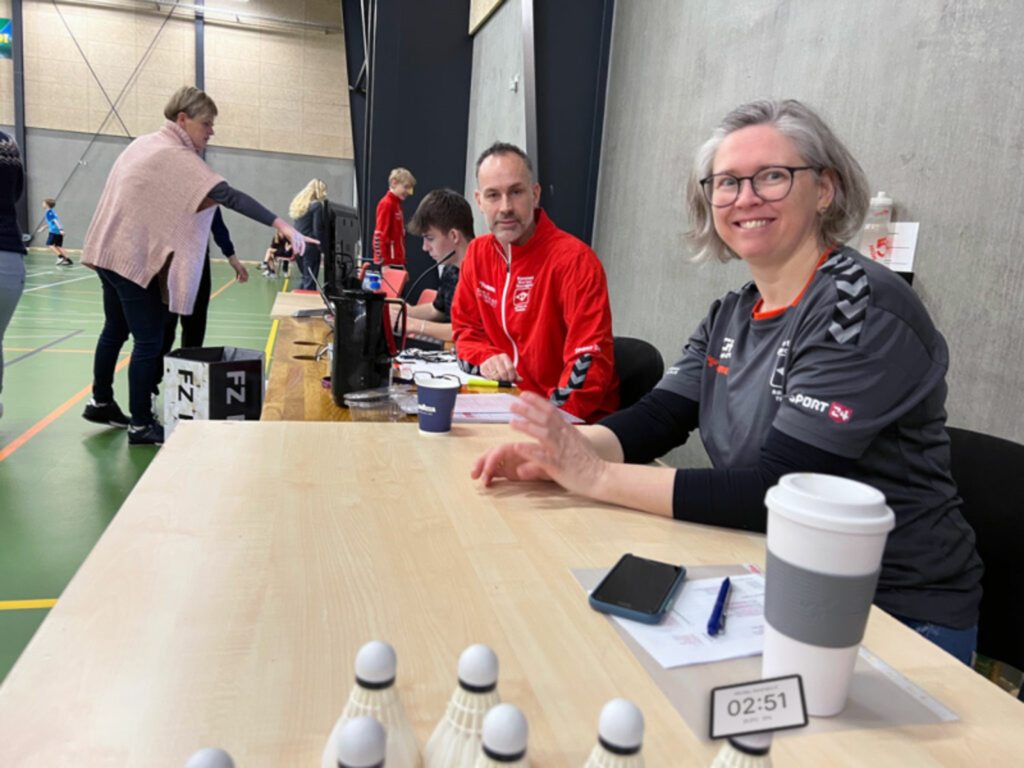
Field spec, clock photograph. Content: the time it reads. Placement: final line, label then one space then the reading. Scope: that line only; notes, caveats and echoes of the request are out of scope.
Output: 2:51
